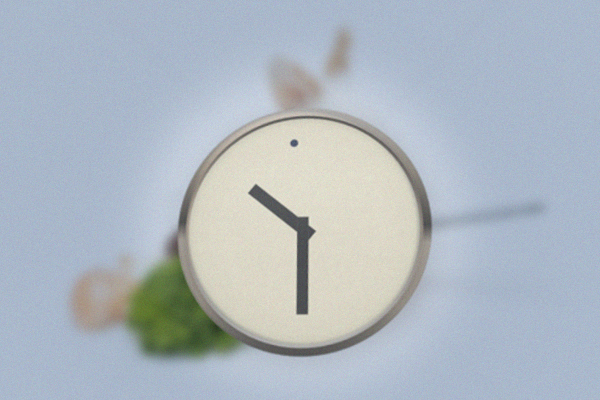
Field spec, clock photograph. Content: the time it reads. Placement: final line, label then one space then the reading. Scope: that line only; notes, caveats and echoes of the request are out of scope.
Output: 10:31
